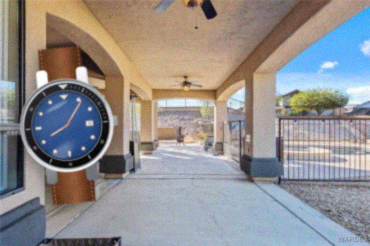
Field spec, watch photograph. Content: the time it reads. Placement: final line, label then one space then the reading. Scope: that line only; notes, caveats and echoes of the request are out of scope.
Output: 8:06
